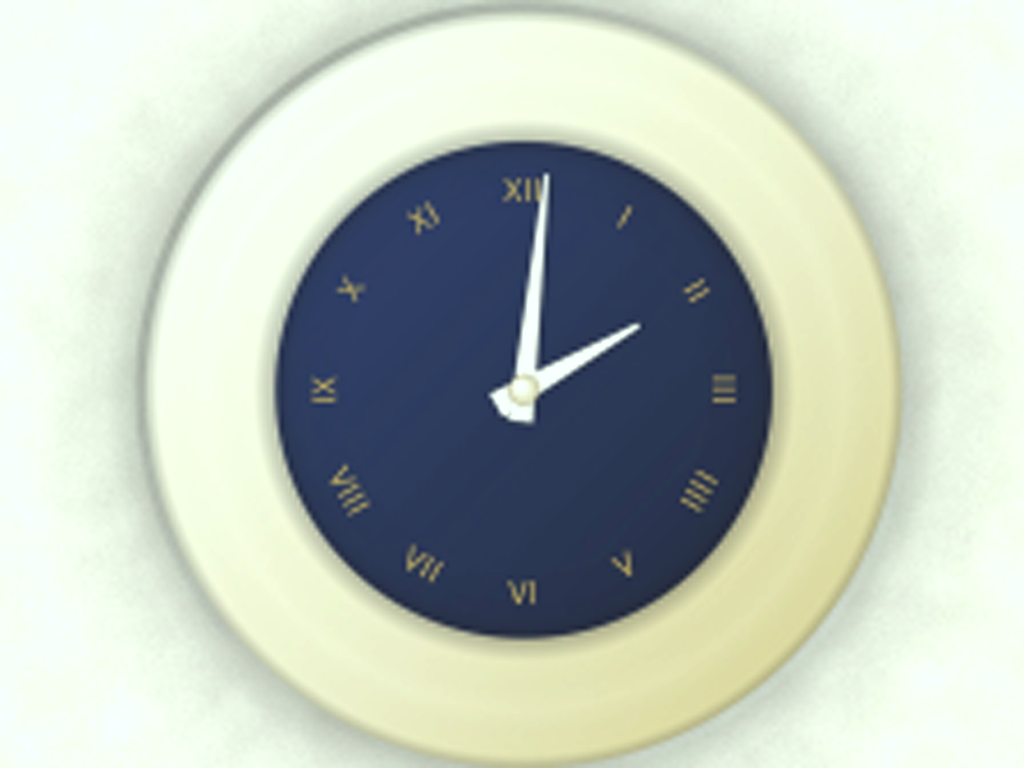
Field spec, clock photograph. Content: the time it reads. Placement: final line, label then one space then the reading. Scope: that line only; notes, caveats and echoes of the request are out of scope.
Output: 2:01
